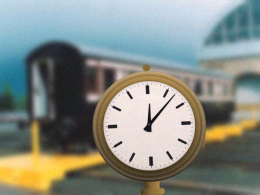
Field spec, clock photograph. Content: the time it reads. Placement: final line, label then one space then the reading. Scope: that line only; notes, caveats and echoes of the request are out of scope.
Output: 12:07
